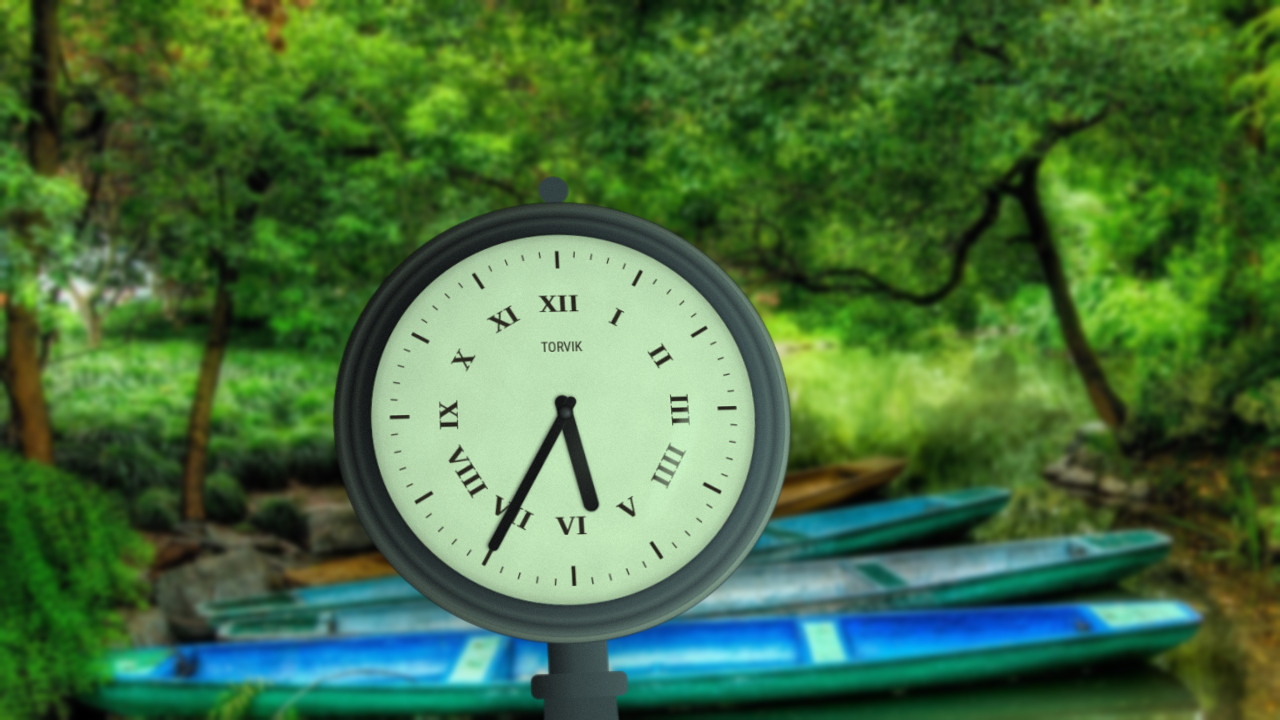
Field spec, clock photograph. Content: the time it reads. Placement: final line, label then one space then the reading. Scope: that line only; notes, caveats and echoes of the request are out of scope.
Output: 5:35
